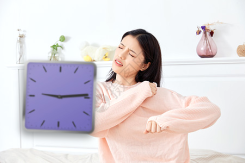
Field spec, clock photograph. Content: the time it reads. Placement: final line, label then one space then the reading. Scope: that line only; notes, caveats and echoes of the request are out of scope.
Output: 9:14
